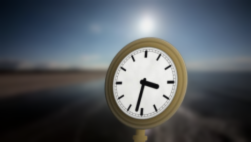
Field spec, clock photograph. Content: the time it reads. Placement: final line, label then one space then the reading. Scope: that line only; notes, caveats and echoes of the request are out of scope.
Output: 3:32
